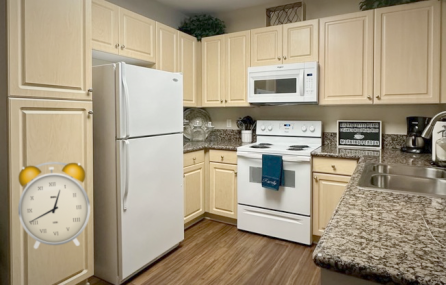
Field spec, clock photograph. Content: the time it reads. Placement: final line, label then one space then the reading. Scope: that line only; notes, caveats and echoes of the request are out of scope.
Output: 12:41
